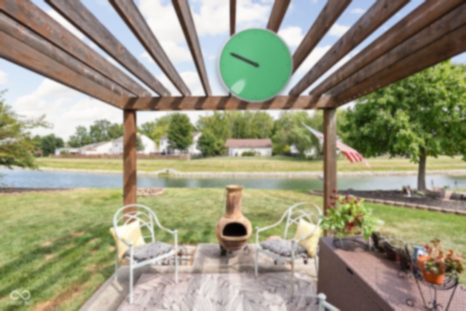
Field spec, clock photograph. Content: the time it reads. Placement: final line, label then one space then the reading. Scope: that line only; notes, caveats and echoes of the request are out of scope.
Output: 9:49
